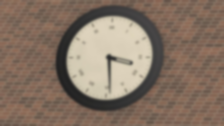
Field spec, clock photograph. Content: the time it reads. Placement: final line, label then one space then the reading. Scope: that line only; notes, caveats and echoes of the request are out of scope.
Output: 3:29
